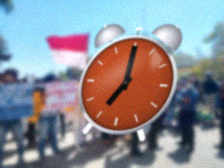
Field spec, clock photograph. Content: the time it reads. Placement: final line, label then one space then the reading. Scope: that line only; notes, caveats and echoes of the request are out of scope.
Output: 7:00
